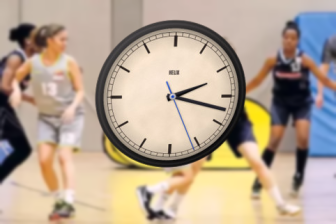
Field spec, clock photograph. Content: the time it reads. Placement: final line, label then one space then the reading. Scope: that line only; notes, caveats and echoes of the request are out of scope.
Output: 2:17:26
